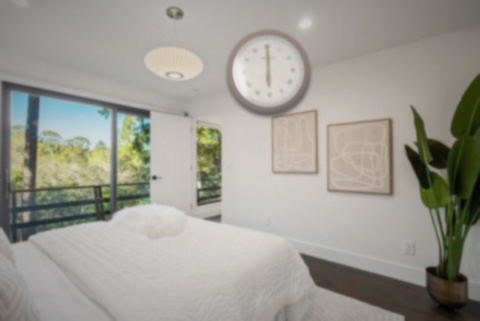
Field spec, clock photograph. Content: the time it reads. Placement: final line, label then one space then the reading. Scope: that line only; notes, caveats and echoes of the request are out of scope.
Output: 6:00
